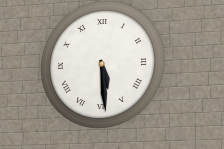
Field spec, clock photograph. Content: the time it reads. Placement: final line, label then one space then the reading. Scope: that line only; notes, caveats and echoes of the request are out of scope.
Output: 5:29
